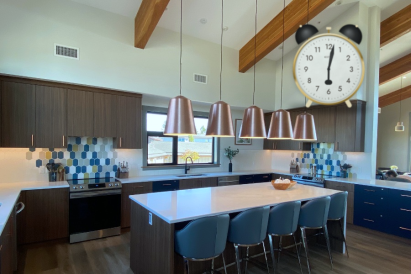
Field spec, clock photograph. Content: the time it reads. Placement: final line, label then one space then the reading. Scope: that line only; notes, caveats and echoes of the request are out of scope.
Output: 6:02
